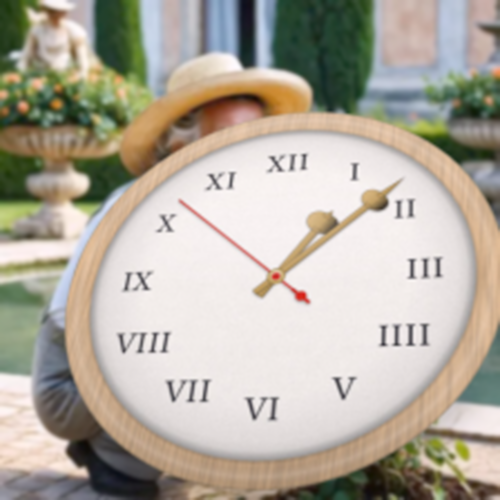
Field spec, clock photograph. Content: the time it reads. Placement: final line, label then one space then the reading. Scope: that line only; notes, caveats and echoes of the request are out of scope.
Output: 1:07:52
